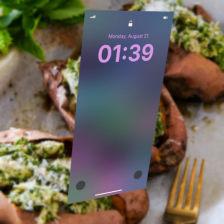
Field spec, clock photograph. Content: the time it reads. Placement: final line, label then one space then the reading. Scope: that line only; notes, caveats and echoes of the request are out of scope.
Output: 1:39
